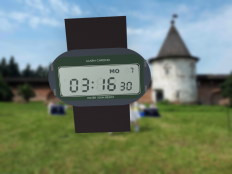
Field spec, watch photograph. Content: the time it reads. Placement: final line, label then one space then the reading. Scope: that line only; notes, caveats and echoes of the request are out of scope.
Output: 3:16:30
